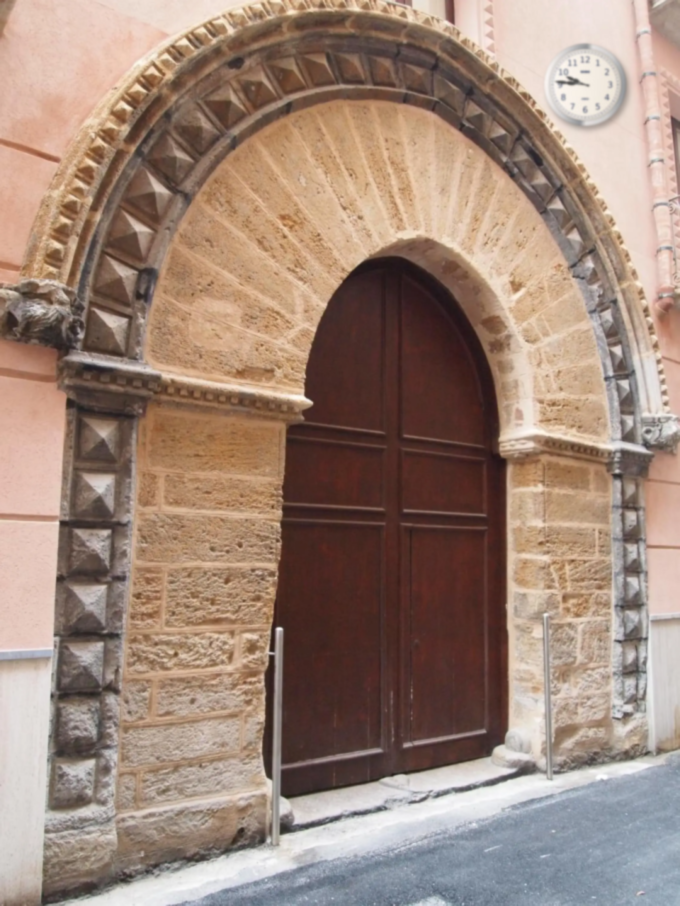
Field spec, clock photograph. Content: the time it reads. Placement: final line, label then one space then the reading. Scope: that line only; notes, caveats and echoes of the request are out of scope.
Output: 9:46
